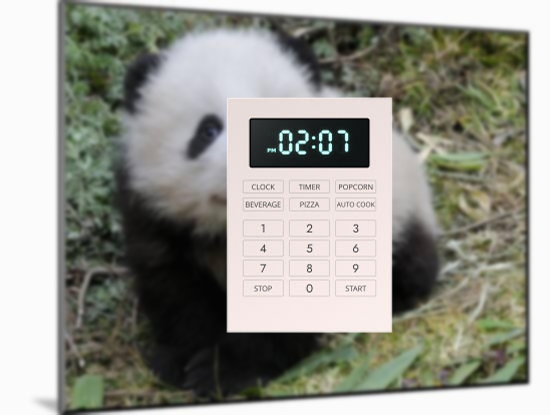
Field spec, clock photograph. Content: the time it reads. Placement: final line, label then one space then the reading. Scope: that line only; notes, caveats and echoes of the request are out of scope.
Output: 2:07
